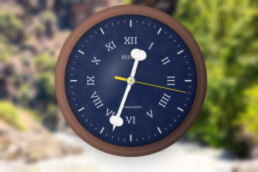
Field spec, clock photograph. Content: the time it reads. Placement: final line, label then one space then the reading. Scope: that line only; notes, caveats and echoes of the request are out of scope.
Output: 12:33:17
